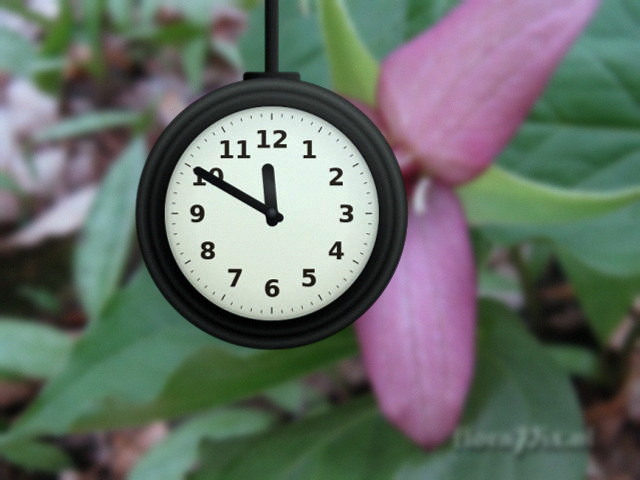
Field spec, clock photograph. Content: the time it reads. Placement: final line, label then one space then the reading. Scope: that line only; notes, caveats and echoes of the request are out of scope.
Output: 11:50
